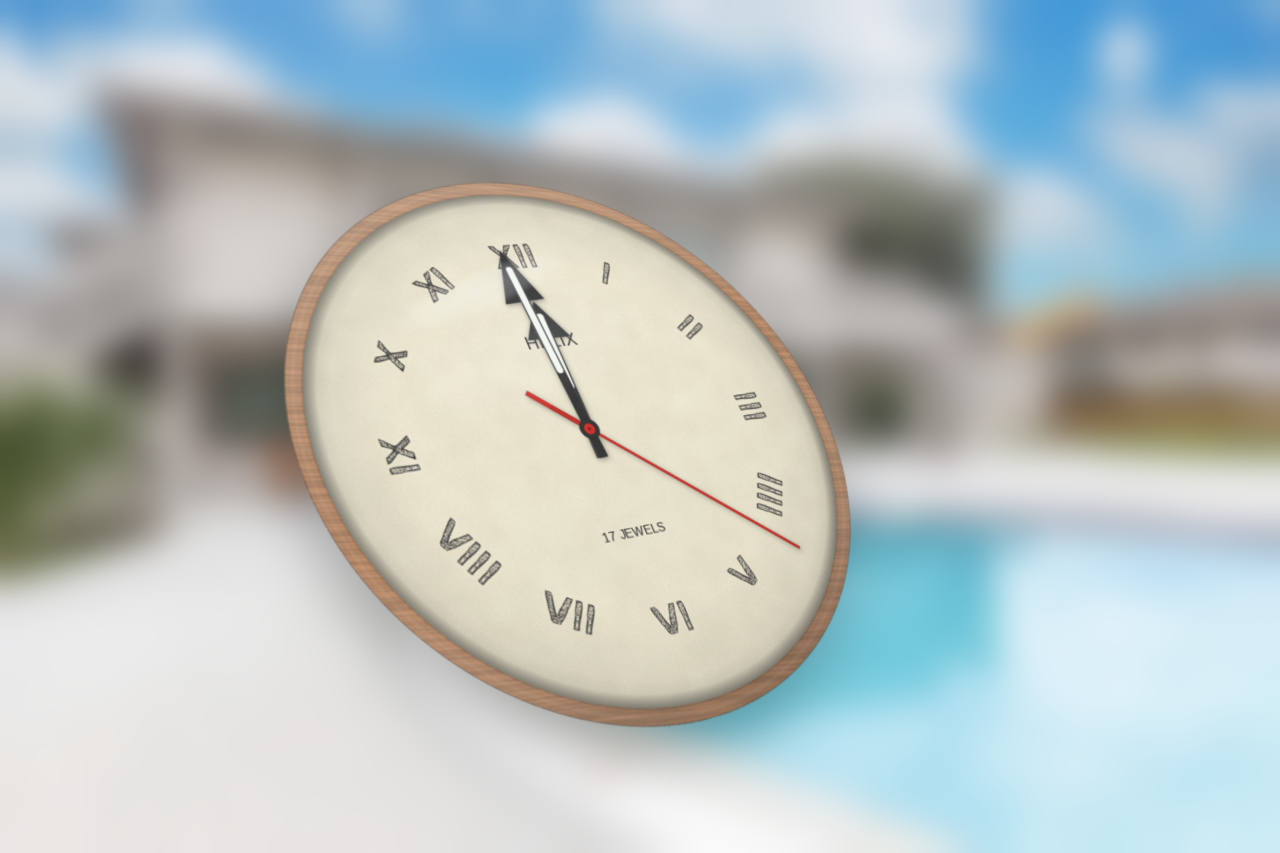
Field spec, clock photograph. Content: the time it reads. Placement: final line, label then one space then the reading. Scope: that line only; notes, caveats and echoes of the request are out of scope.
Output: 11:59:22
